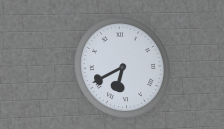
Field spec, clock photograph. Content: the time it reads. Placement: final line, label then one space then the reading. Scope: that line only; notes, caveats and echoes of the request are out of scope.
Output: 6:41
